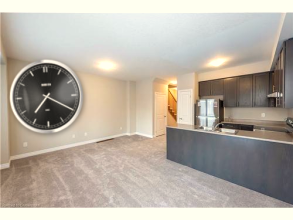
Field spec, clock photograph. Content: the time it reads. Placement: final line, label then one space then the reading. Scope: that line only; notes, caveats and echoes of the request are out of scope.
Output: 7:20
